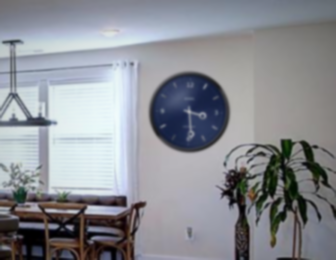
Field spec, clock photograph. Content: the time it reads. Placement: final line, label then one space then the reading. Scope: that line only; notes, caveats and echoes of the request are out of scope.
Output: 3:29
